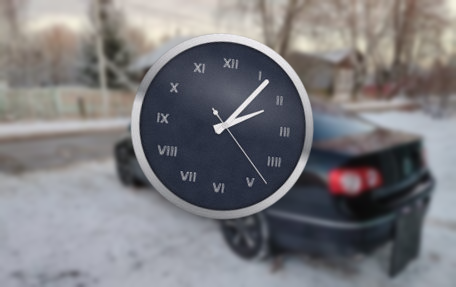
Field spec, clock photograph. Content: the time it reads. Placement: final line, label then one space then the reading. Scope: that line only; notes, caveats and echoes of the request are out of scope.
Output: 2:06:23
